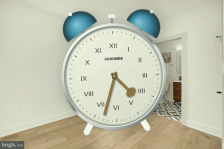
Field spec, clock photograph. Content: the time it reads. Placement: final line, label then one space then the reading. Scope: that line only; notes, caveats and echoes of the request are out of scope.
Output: 4:33
